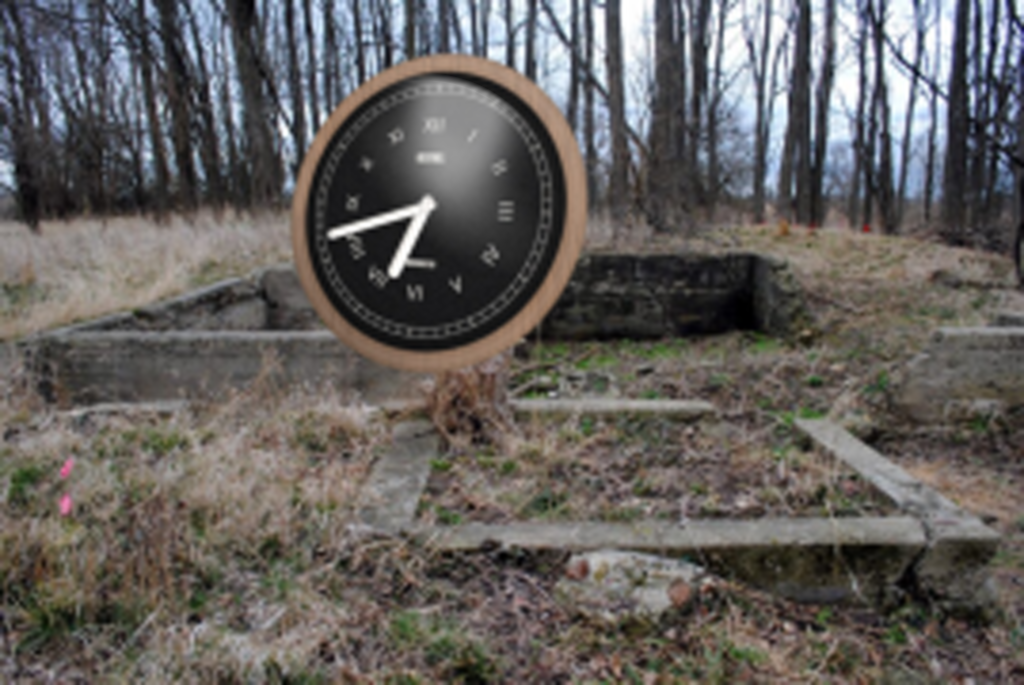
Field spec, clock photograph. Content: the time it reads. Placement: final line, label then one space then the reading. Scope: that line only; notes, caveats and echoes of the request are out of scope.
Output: 6:42
